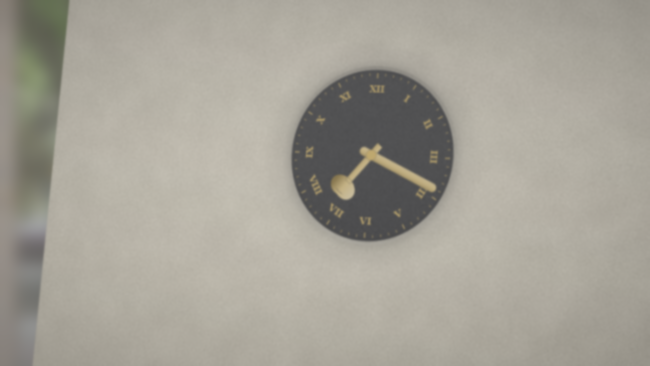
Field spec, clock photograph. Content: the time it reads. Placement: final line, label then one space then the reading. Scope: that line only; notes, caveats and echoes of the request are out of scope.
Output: 7:19
